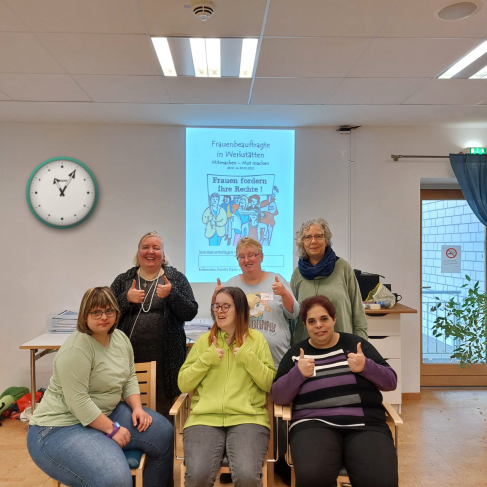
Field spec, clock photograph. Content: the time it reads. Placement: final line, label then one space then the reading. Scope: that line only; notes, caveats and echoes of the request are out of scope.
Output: 11:05
